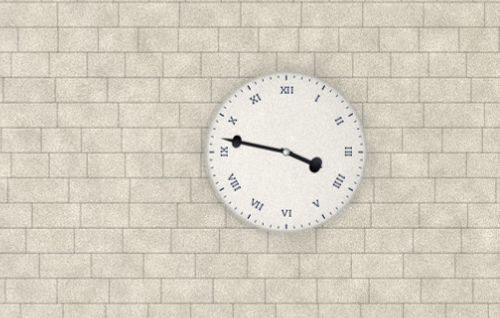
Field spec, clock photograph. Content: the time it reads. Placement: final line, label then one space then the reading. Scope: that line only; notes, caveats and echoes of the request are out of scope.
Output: 3:47
